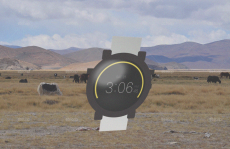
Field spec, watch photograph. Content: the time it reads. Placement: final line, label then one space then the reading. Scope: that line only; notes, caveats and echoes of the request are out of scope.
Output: 3:06
